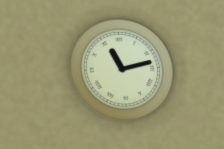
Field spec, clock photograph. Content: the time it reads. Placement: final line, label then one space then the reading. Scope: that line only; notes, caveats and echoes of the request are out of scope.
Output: 11:13
